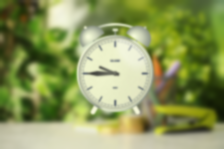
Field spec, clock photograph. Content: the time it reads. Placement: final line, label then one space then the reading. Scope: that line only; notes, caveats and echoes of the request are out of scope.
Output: 9:45
